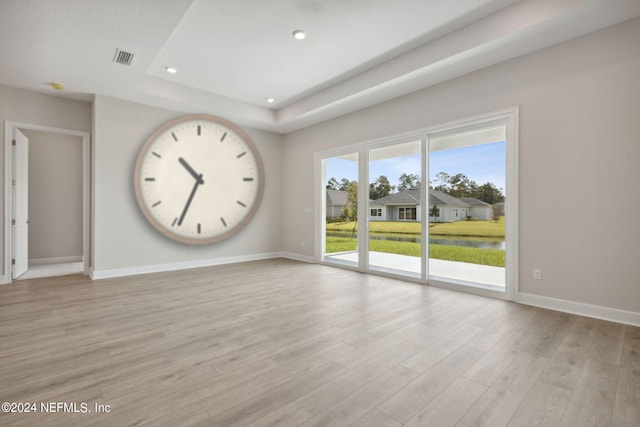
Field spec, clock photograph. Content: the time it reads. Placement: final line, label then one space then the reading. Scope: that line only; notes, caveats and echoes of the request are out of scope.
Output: 10:34
